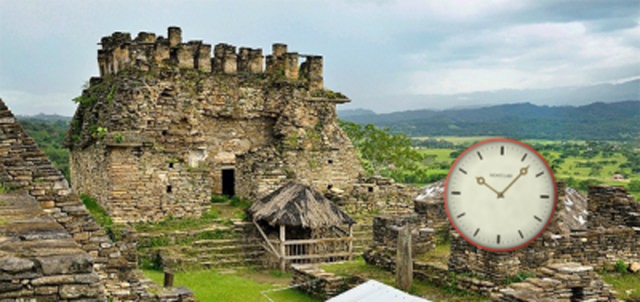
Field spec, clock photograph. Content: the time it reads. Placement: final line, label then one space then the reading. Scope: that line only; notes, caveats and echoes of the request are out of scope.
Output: 10:07
